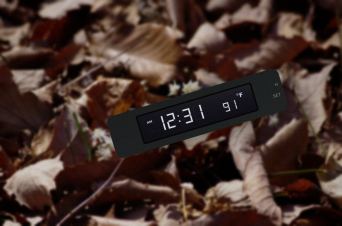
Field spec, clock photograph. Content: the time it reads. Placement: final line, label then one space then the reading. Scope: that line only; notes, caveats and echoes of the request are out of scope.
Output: 12:31
